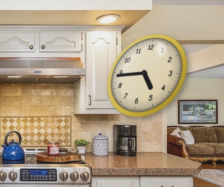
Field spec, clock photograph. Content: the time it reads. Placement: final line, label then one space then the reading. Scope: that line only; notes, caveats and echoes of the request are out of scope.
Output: 4:44
